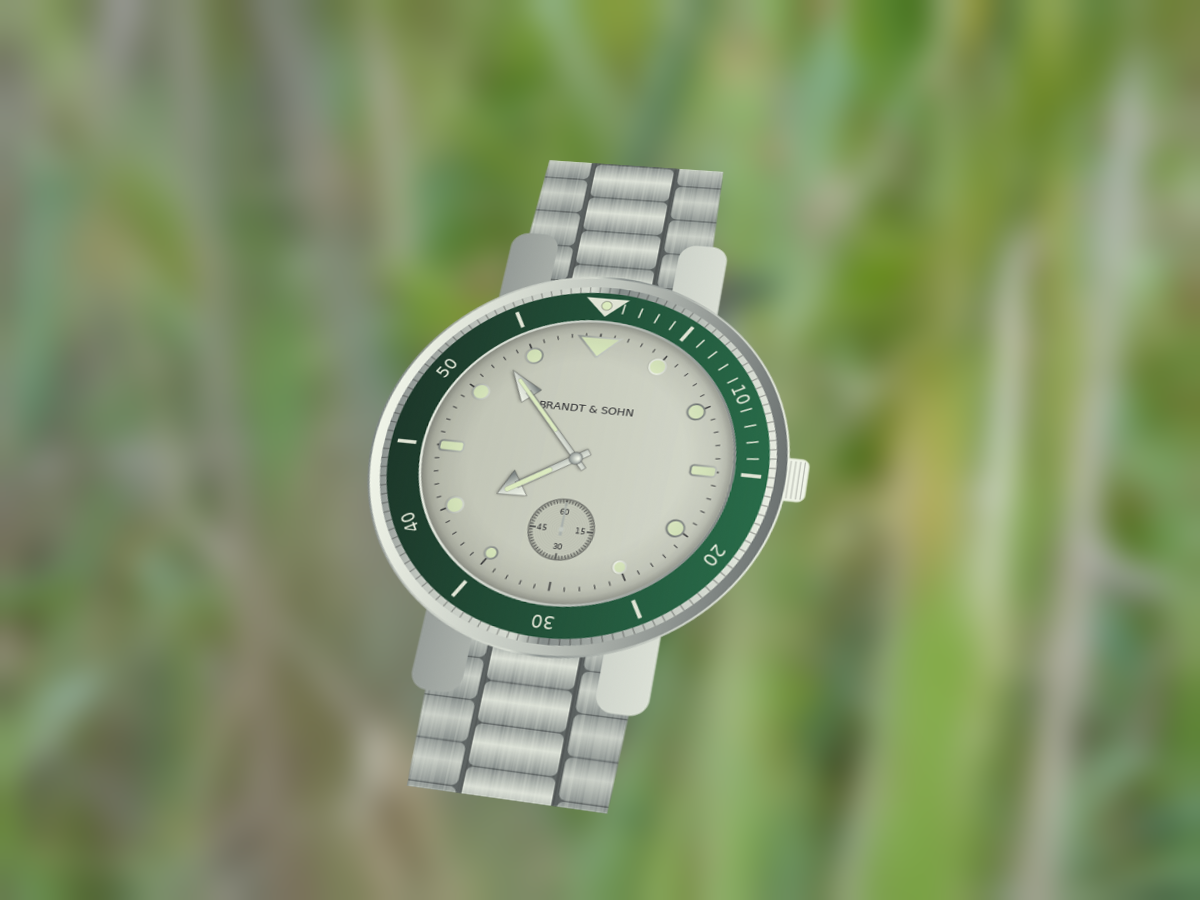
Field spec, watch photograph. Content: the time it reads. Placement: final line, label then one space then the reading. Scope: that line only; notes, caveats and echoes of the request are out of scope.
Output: 7:53
